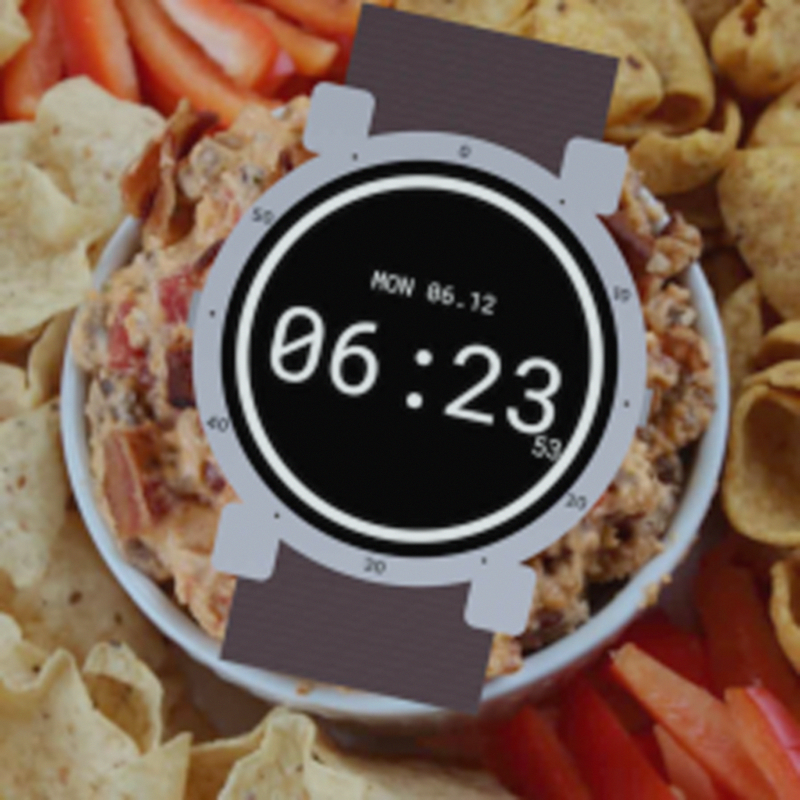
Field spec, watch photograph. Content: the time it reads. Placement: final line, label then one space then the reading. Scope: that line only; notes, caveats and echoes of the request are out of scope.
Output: 6:23
